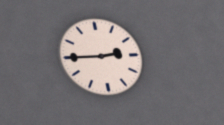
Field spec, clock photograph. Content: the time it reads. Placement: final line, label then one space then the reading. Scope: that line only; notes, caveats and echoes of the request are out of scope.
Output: 2:45
